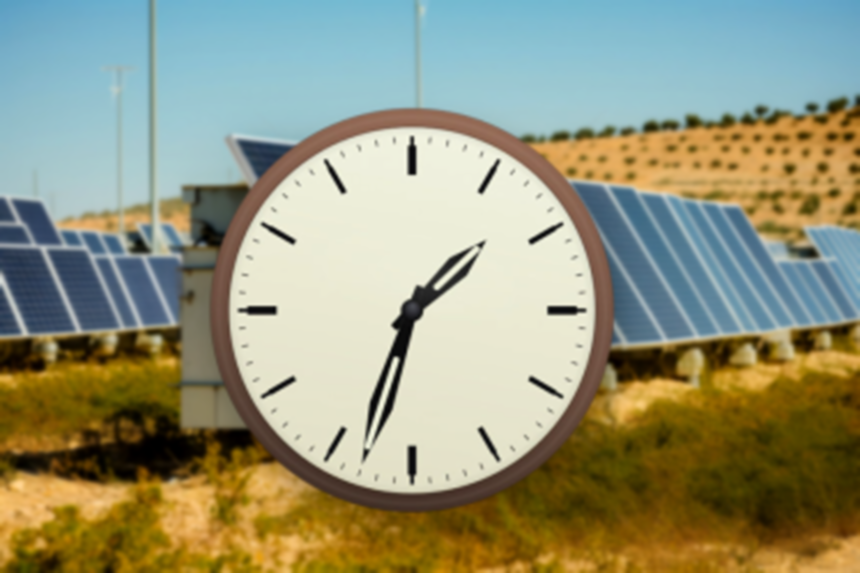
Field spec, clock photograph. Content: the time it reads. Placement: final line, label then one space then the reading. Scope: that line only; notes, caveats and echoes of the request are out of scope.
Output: 1:33
